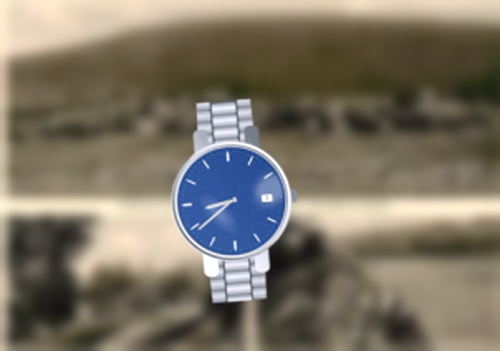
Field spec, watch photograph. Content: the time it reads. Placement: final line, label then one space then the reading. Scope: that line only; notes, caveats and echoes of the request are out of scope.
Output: 8:39
